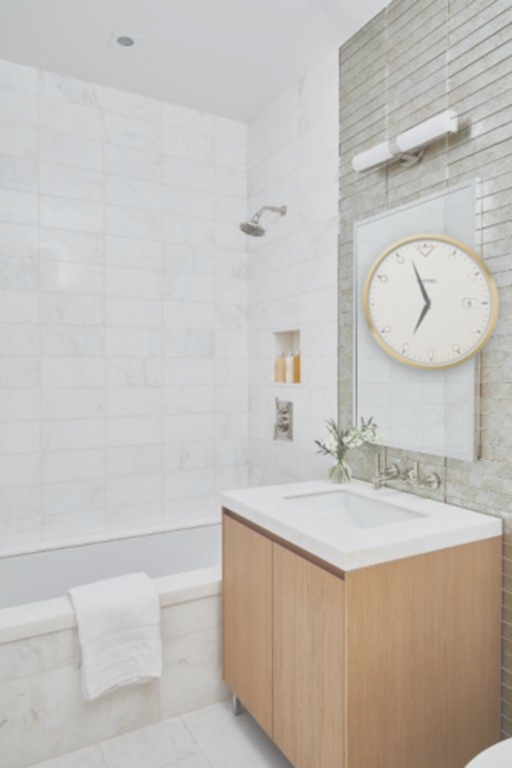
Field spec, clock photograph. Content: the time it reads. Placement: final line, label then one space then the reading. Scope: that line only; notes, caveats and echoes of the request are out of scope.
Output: 6:57
